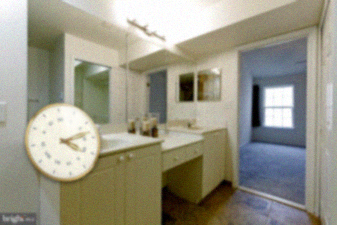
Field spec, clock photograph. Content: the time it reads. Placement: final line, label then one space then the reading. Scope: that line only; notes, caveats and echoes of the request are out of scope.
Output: 4:13
